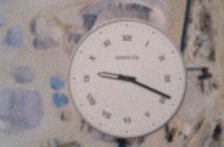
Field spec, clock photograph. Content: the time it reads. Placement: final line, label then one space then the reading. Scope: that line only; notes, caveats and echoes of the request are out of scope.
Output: 9:19
